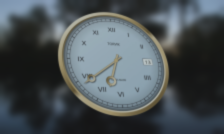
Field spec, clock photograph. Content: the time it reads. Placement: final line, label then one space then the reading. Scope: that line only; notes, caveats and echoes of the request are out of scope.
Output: 6:39
